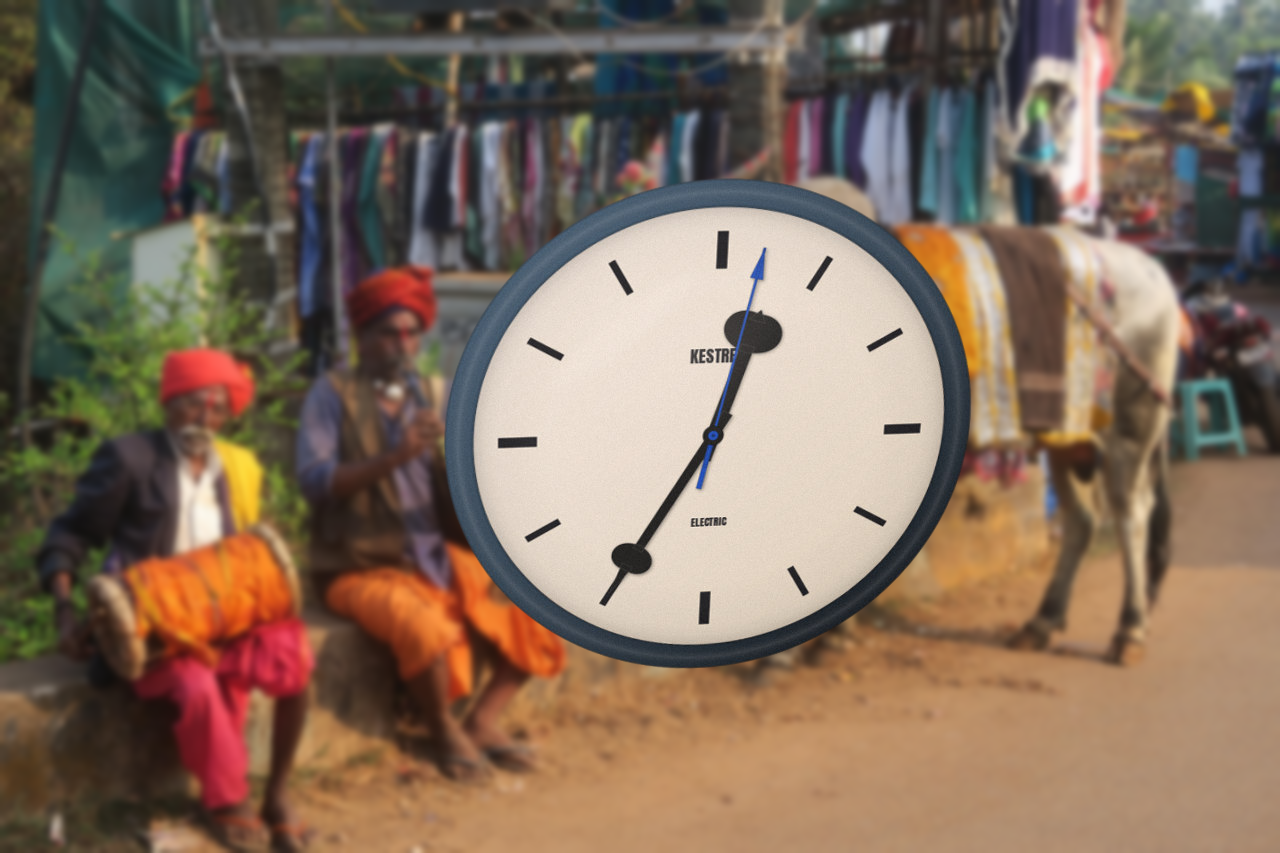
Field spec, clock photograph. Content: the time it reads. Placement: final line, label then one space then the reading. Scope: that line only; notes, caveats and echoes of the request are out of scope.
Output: 12:35:02
